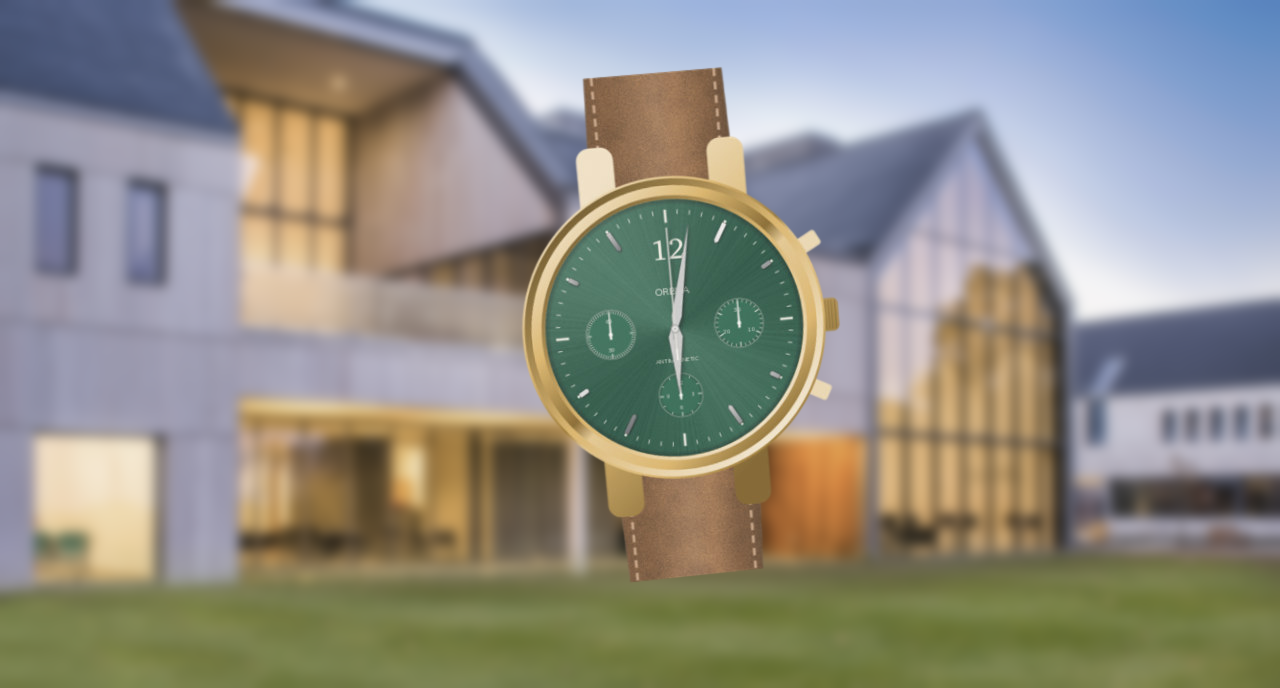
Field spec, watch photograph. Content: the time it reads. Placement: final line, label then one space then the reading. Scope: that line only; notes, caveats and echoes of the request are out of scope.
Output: 6:02
